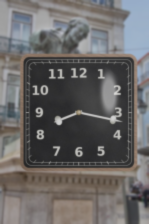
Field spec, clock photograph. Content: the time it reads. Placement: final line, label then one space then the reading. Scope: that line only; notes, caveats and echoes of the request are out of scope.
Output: 8:17
